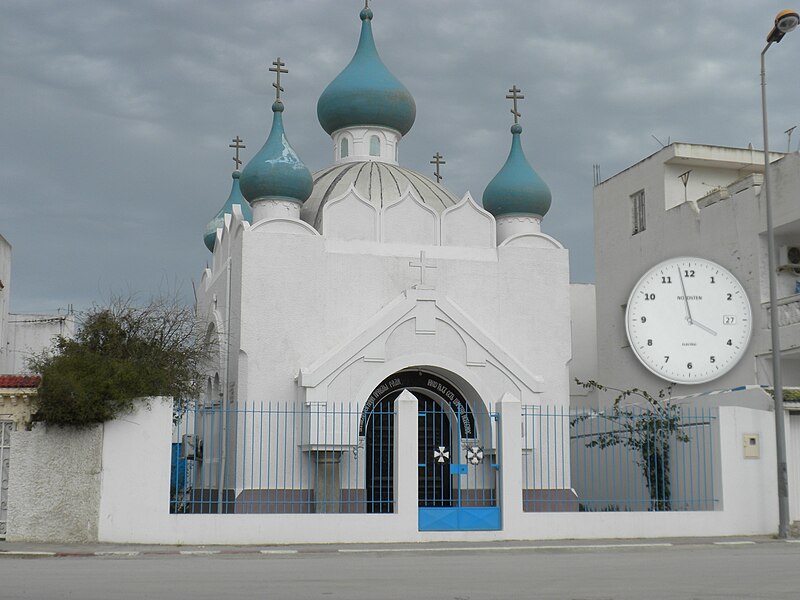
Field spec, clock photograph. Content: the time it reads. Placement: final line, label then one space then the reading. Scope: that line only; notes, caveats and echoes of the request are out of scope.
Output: 3:58
